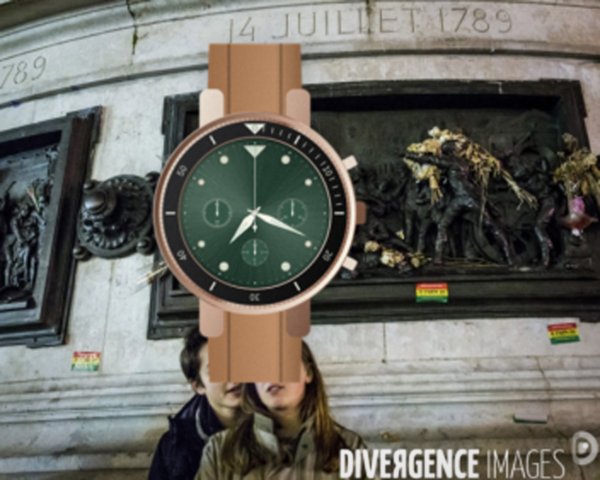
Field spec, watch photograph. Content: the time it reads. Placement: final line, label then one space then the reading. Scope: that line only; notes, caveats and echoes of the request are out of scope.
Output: 7:19
